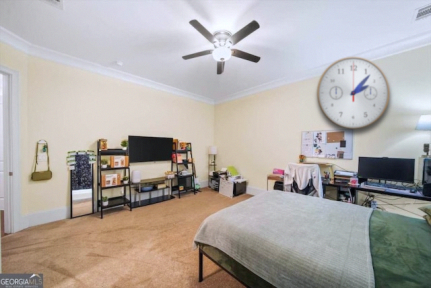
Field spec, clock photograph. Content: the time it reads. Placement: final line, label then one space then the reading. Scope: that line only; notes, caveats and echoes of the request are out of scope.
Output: 2:07
